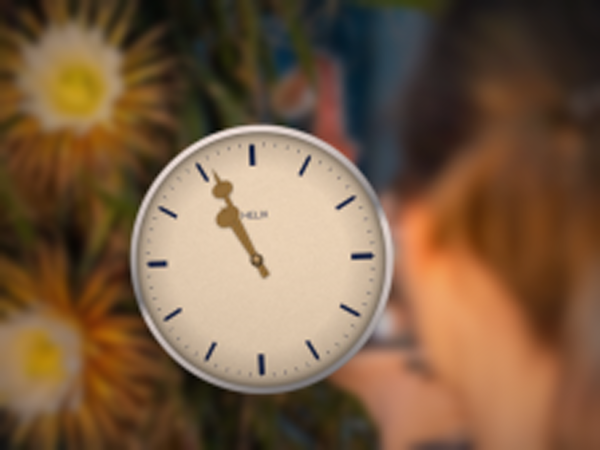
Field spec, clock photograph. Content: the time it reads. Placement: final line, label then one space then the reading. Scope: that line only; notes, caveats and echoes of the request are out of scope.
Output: 10:56
